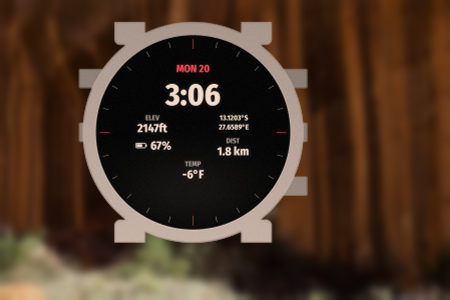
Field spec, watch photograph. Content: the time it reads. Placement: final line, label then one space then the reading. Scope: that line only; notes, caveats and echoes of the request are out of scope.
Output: 3:06
